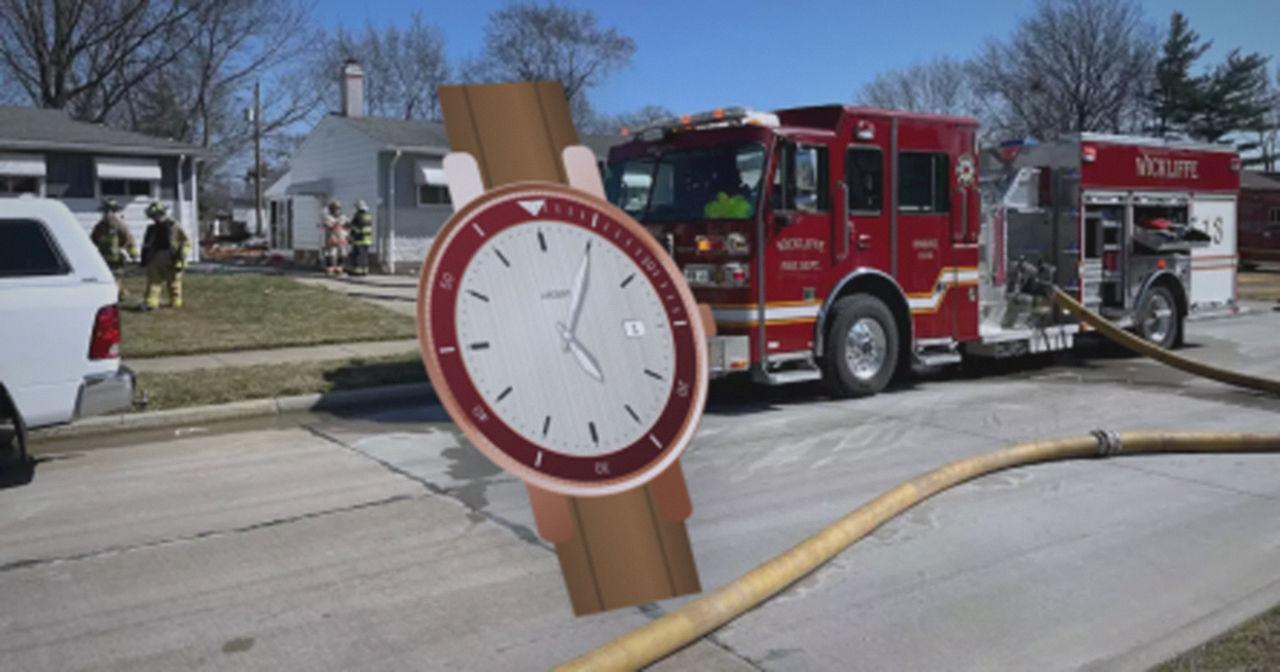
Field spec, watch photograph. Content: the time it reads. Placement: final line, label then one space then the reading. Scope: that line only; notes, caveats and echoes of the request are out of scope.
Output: 5:05
